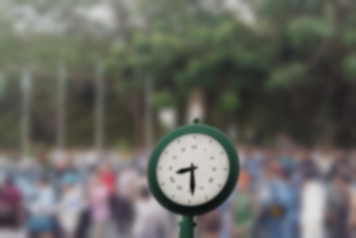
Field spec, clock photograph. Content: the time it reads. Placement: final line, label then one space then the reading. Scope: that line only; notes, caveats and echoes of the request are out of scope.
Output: 8:29
